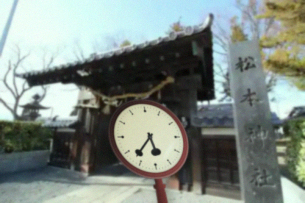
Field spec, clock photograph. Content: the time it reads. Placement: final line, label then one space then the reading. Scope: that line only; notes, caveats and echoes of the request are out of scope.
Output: 5:37
